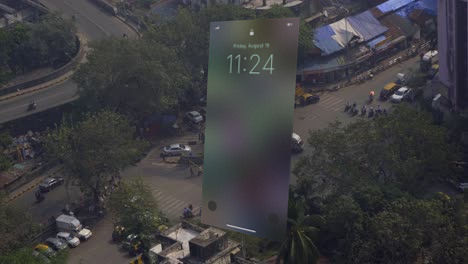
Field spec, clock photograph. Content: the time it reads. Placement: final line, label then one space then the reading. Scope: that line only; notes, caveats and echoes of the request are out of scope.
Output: 11:24
